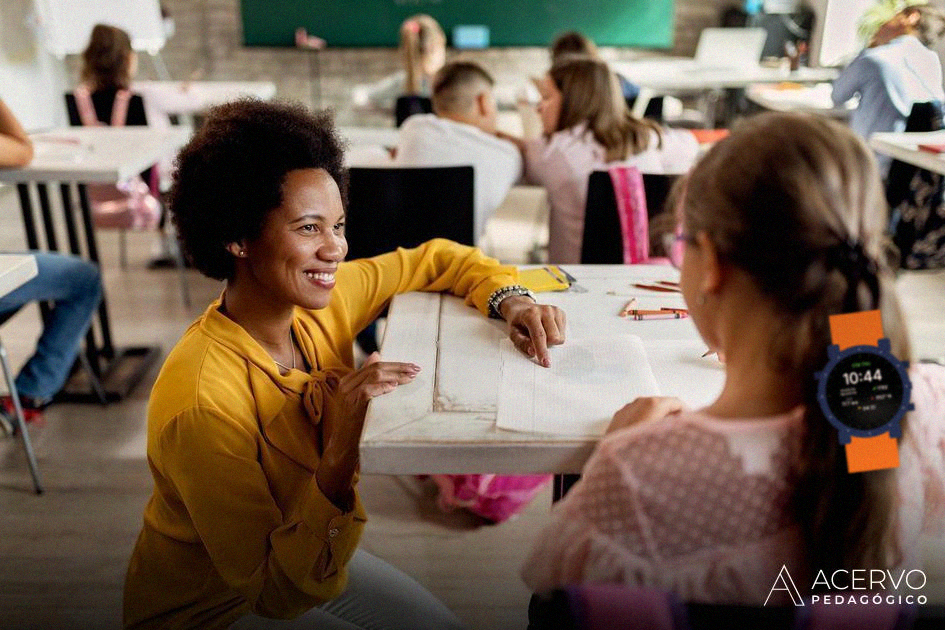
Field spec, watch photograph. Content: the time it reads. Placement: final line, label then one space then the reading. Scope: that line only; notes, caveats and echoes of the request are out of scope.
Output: 10:44
